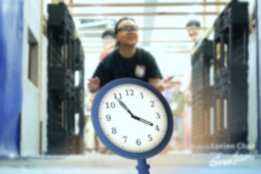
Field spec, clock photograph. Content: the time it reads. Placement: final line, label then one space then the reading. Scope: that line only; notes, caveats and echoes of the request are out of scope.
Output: 3:54
